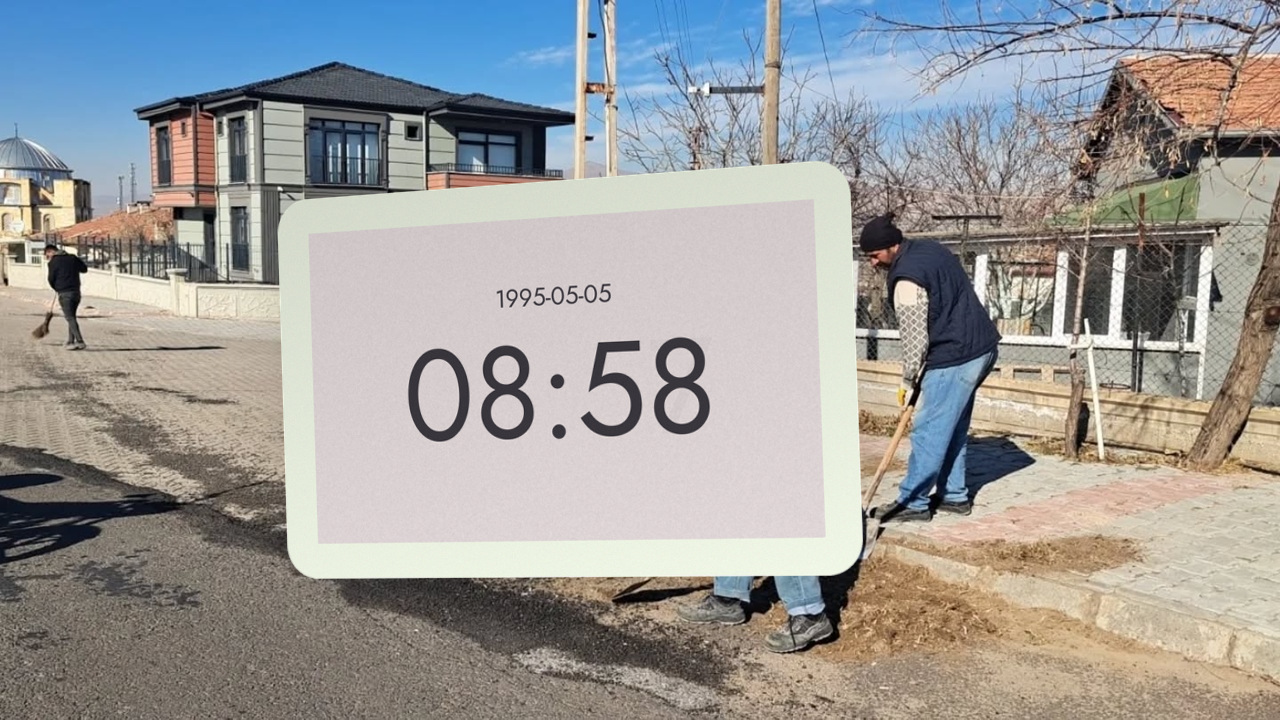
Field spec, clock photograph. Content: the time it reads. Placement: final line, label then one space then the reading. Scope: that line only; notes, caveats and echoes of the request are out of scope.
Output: 8:58
